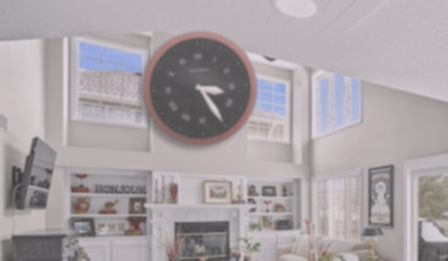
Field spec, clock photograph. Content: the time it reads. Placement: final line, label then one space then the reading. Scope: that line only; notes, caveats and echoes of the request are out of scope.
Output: 3:25
